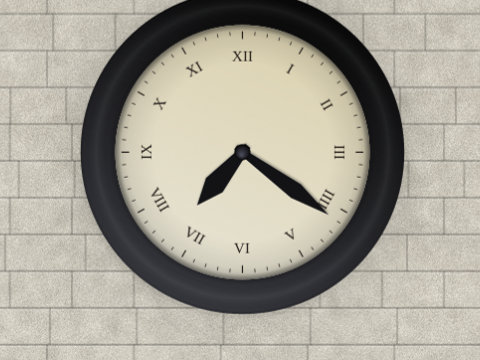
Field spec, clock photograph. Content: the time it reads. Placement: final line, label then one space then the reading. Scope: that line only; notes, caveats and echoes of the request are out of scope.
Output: 7:21
